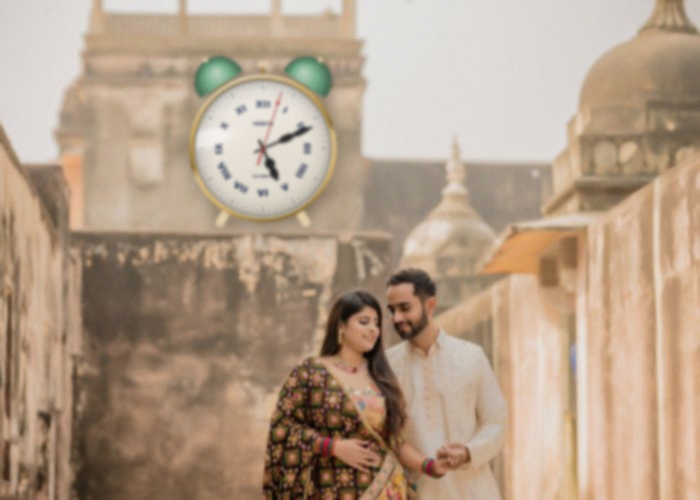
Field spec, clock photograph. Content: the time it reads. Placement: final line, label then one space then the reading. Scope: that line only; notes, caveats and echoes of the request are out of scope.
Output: 5:11:03
